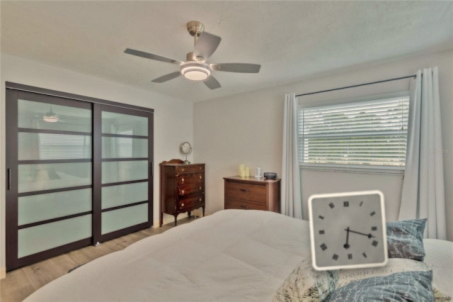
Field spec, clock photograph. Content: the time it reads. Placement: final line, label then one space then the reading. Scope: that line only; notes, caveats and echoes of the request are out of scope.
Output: 6:18
